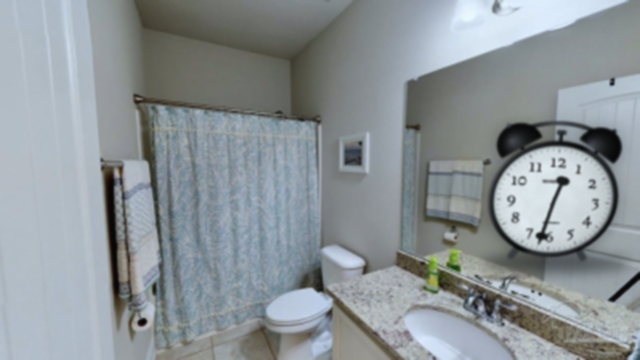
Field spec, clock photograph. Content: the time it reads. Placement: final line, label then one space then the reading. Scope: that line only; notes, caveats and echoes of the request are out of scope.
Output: 12:32
